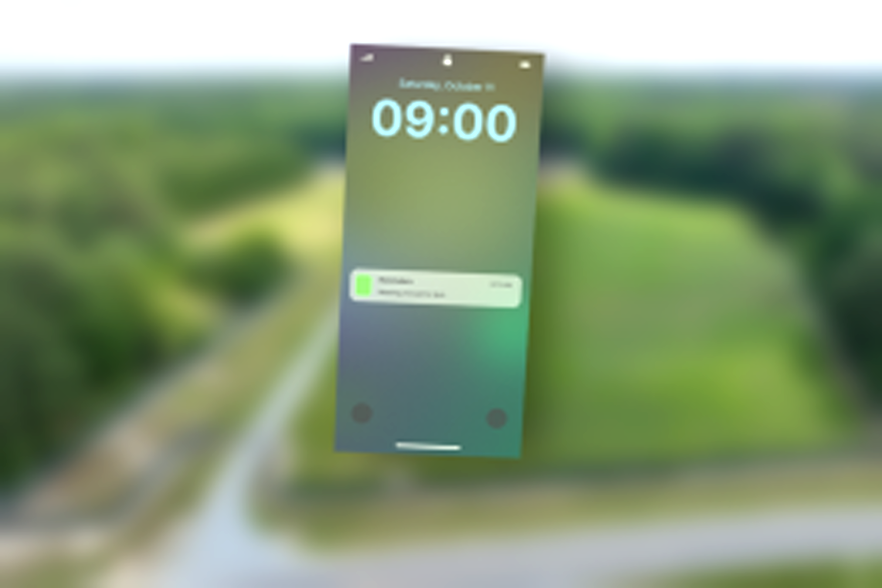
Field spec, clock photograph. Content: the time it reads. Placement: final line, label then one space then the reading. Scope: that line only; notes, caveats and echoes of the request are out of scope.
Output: 9:00
